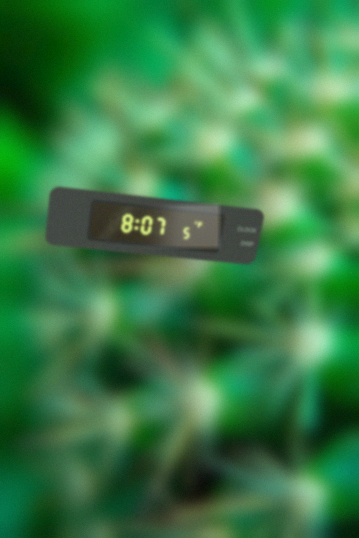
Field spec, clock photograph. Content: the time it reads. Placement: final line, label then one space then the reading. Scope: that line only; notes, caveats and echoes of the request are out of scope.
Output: 8:07
